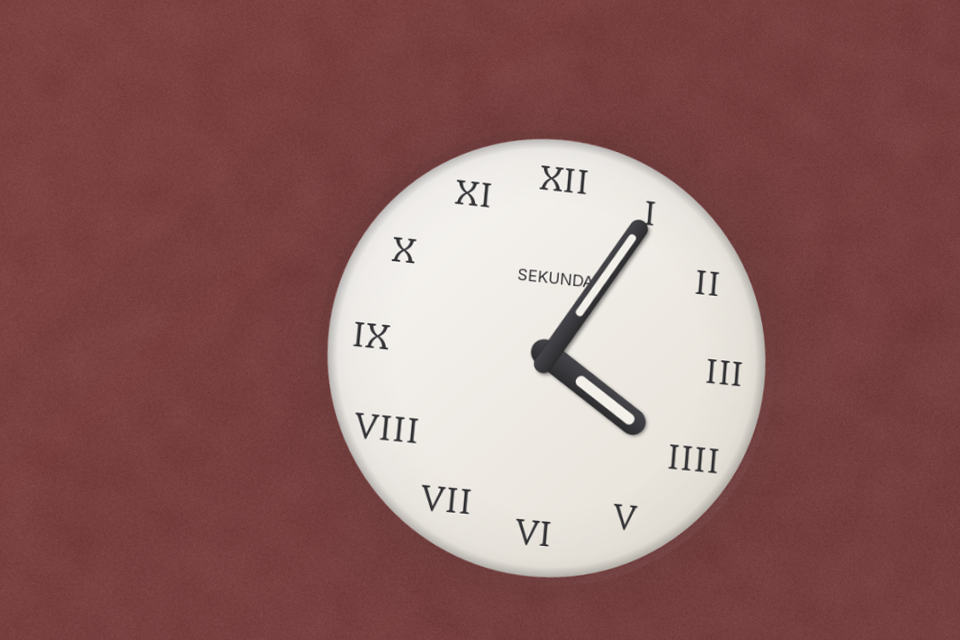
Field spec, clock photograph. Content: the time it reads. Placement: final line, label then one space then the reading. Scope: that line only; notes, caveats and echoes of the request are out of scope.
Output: 4:05
